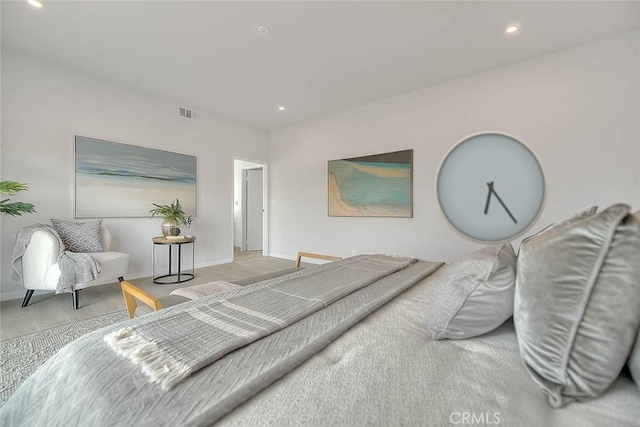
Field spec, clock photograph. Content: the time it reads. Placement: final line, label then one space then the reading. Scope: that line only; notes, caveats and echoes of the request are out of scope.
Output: 6:24
